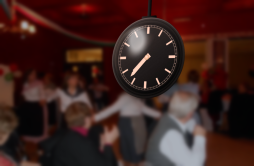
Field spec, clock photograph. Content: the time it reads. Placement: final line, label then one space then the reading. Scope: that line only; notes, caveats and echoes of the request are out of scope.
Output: 7:37
